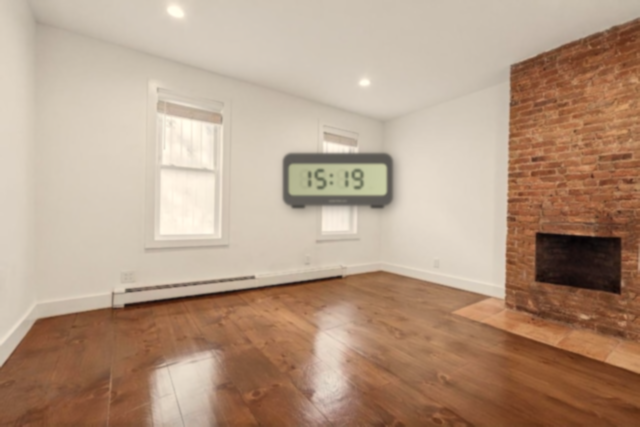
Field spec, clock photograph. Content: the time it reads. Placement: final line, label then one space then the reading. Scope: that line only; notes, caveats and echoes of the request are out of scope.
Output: 15:19
